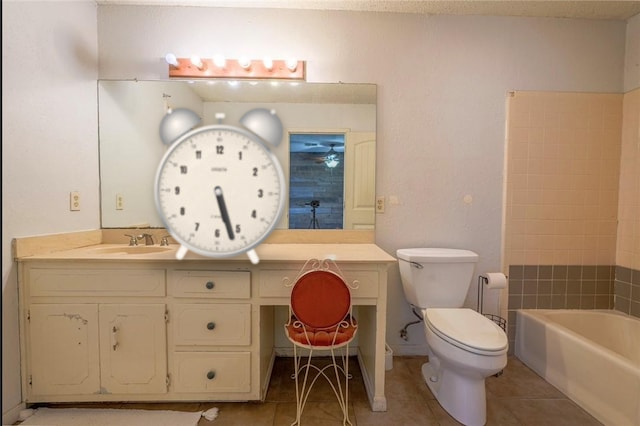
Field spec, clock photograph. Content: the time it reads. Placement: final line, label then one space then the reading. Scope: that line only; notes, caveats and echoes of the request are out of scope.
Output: 5:27
